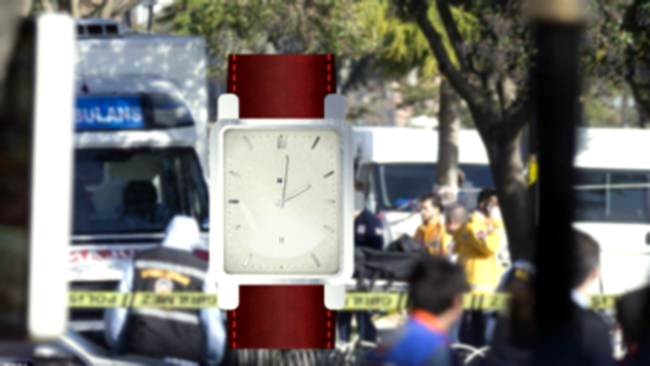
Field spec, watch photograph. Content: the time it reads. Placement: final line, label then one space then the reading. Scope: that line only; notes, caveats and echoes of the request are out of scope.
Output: 2:01
